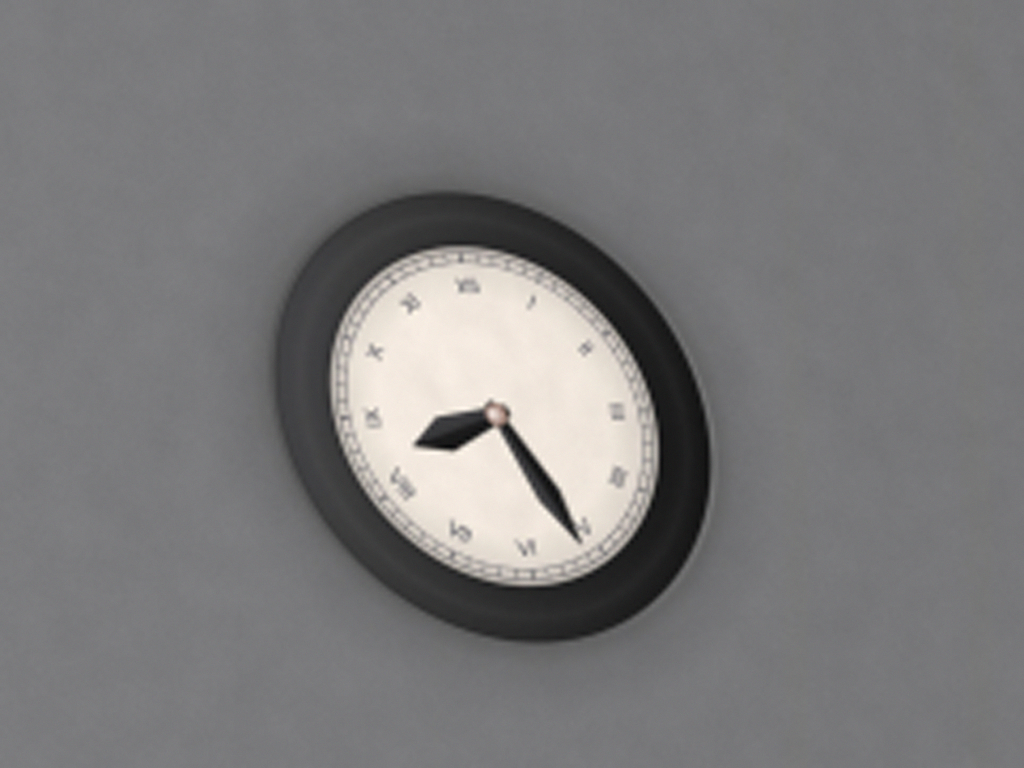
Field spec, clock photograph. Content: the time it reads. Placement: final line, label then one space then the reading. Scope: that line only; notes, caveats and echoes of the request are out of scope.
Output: 8:26
